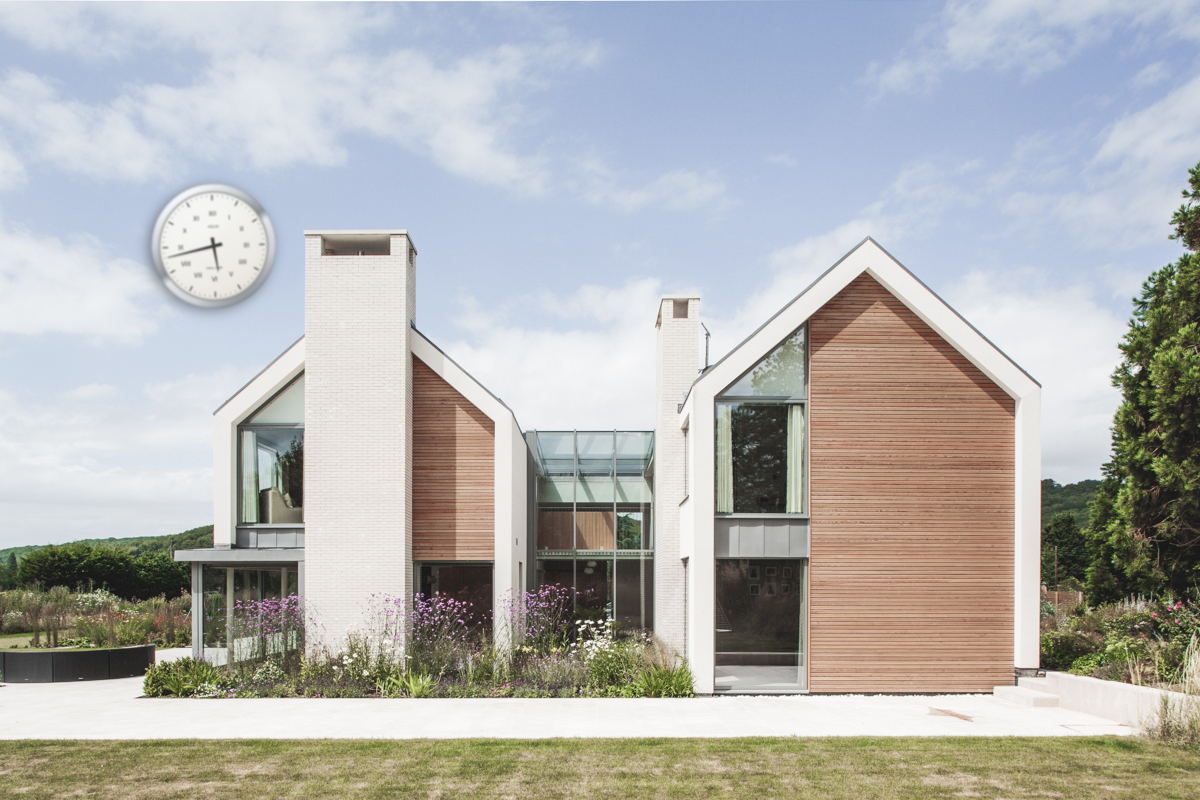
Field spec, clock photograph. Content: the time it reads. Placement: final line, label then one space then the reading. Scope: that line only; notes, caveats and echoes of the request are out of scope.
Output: 5:43
